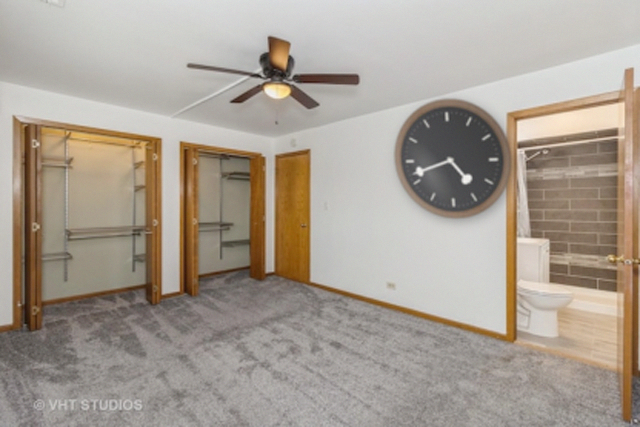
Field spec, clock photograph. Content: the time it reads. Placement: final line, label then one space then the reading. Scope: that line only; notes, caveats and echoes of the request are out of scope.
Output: 4:42
